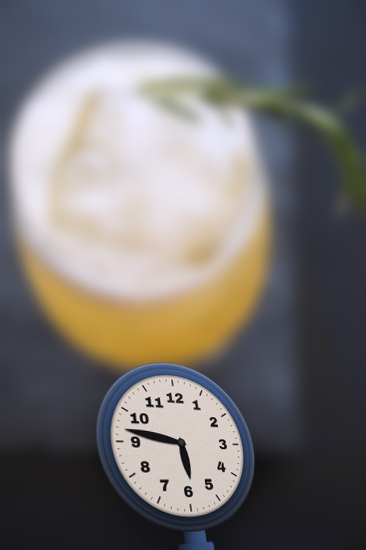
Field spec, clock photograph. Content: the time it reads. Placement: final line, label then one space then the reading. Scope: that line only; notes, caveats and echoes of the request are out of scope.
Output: 5:47
